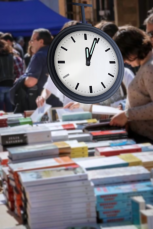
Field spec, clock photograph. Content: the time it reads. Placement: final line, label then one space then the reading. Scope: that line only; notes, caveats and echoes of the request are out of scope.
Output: 12:04
